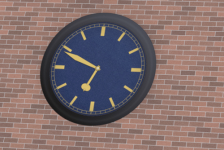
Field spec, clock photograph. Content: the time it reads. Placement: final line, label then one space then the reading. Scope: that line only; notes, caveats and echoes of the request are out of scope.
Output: 6:49
